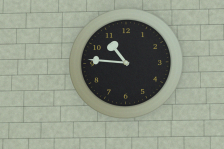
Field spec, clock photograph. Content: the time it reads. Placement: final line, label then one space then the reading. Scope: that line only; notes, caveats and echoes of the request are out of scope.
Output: 10:46
